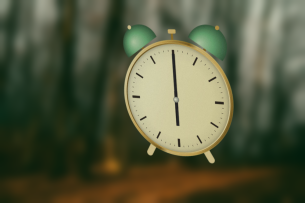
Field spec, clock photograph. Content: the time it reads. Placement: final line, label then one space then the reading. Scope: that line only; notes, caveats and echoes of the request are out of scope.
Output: 6:00
